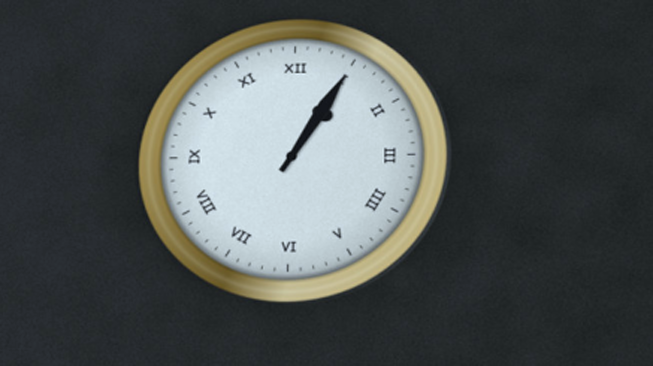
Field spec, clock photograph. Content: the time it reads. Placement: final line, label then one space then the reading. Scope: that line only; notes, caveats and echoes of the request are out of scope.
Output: 1:05
